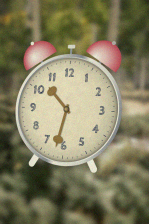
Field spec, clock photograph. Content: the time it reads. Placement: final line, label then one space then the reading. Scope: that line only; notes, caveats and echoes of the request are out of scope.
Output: 10:32
